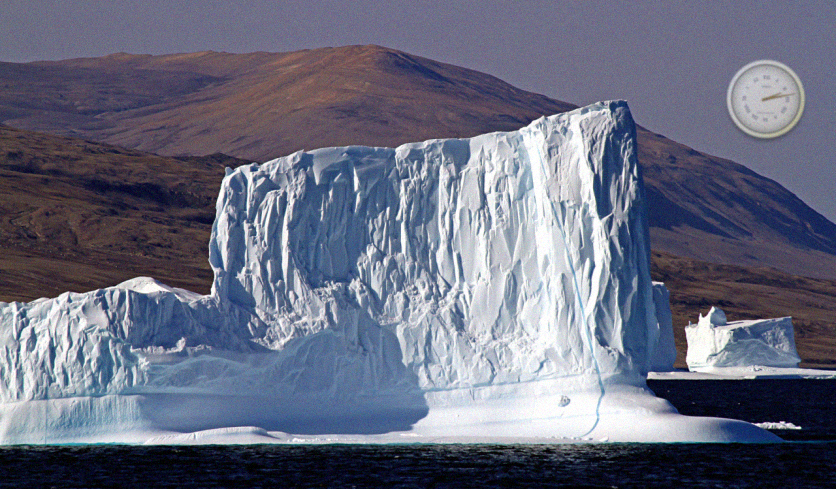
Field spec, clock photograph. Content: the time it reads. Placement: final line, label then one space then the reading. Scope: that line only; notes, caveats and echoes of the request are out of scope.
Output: 2:13
